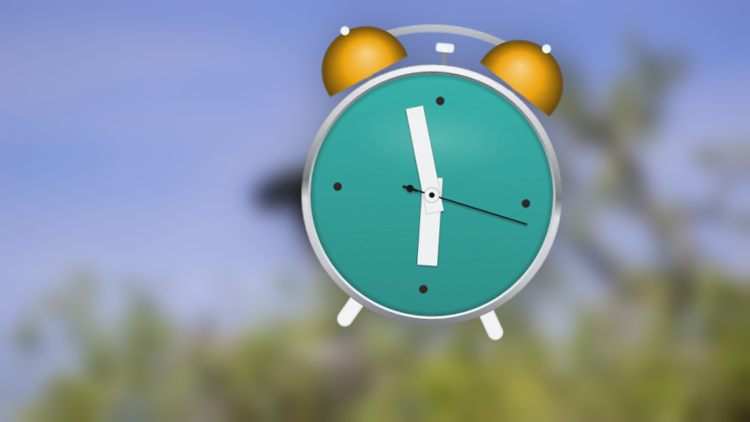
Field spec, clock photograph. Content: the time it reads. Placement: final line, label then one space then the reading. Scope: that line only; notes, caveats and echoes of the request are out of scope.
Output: 5:57:17
